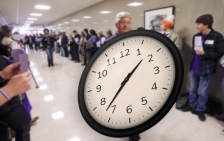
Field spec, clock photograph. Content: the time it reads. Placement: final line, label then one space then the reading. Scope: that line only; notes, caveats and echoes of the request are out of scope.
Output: 1:37
